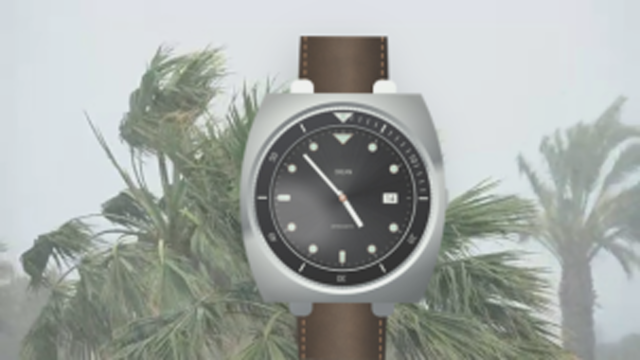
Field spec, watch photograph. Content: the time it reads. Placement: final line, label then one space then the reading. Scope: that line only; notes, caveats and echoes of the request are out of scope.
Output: 4:53
